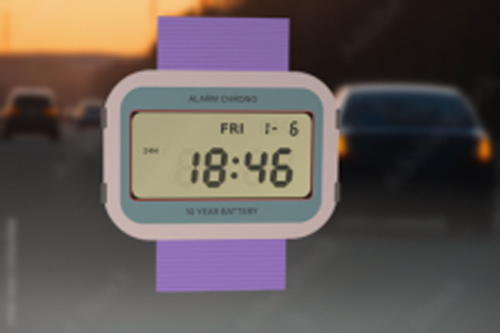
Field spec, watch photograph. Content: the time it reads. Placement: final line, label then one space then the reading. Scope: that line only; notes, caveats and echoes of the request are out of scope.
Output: 18:46
